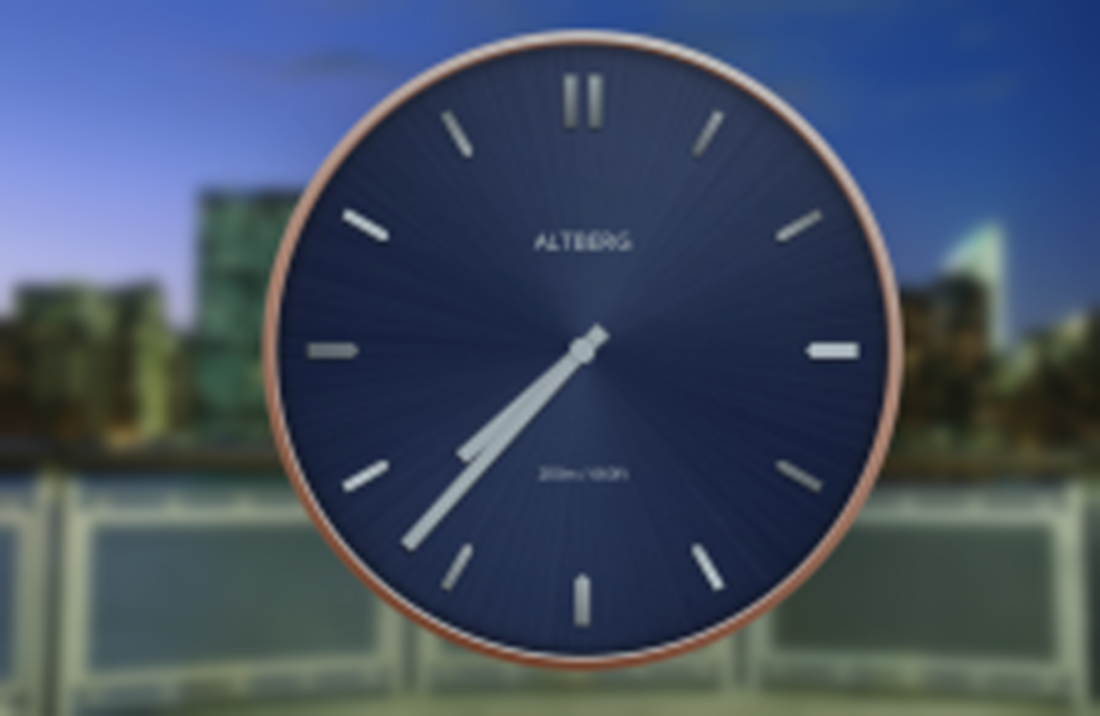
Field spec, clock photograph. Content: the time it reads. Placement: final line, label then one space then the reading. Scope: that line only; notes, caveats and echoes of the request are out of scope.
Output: 7:37
